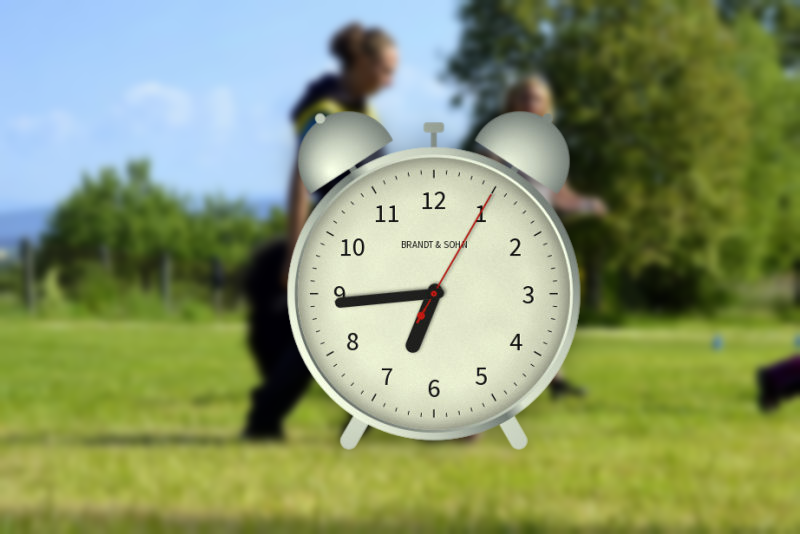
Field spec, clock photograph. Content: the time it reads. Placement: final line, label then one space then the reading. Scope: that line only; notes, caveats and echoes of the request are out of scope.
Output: 6:44:05
